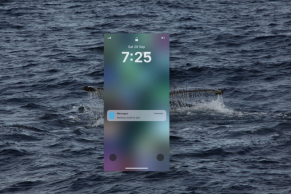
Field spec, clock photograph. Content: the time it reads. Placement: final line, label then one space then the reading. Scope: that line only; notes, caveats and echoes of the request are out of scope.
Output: 7:25
